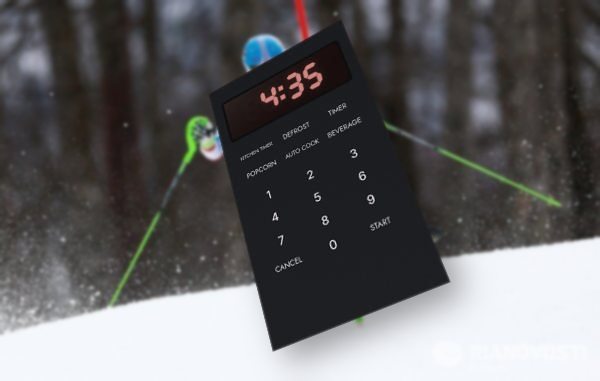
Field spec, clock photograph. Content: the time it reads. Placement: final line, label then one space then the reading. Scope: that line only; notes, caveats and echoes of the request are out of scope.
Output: 4:35
